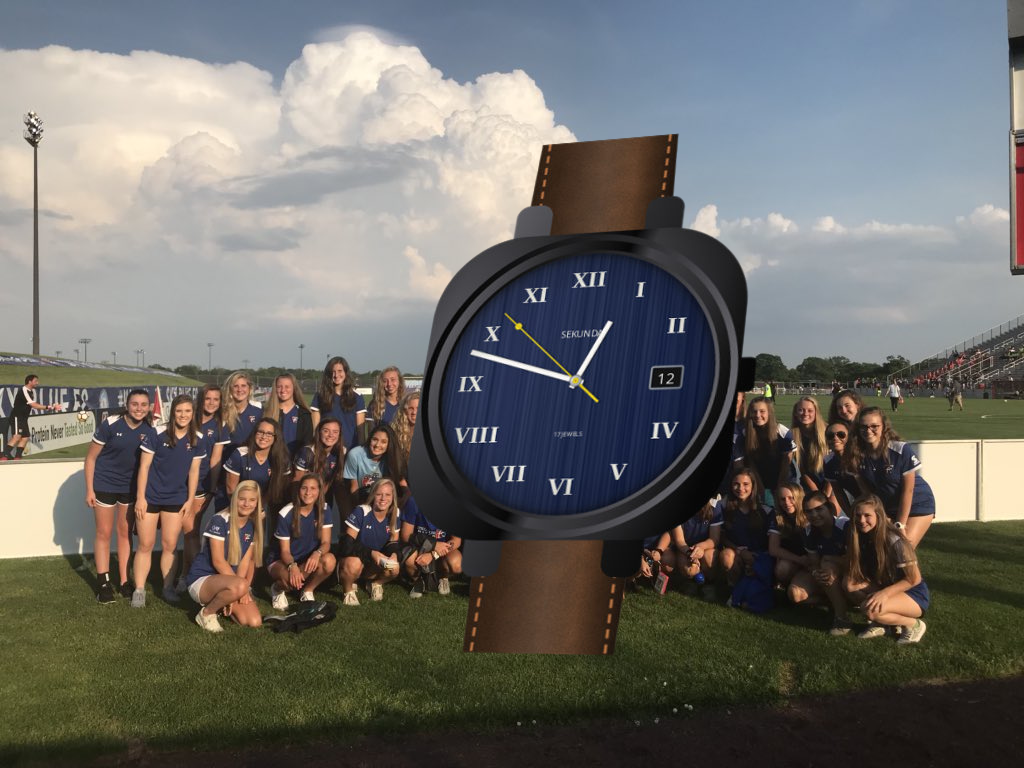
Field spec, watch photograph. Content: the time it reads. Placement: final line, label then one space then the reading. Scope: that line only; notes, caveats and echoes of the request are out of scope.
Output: 12:47:52
